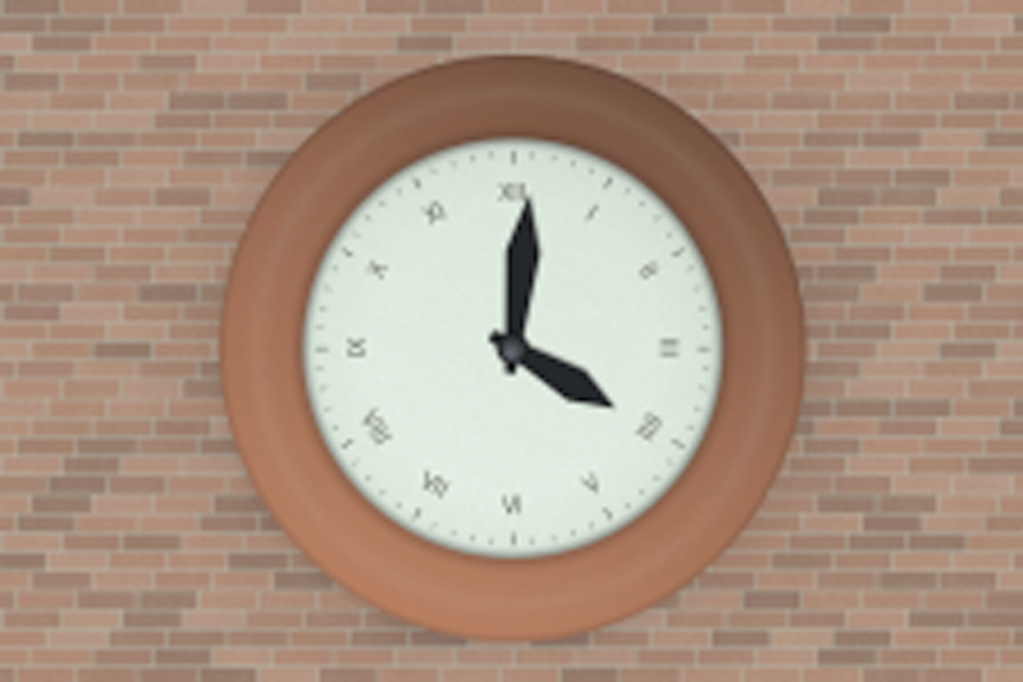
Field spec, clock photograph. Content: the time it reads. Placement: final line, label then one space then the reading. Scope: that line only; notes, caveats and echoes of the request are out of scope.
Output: 4:01
